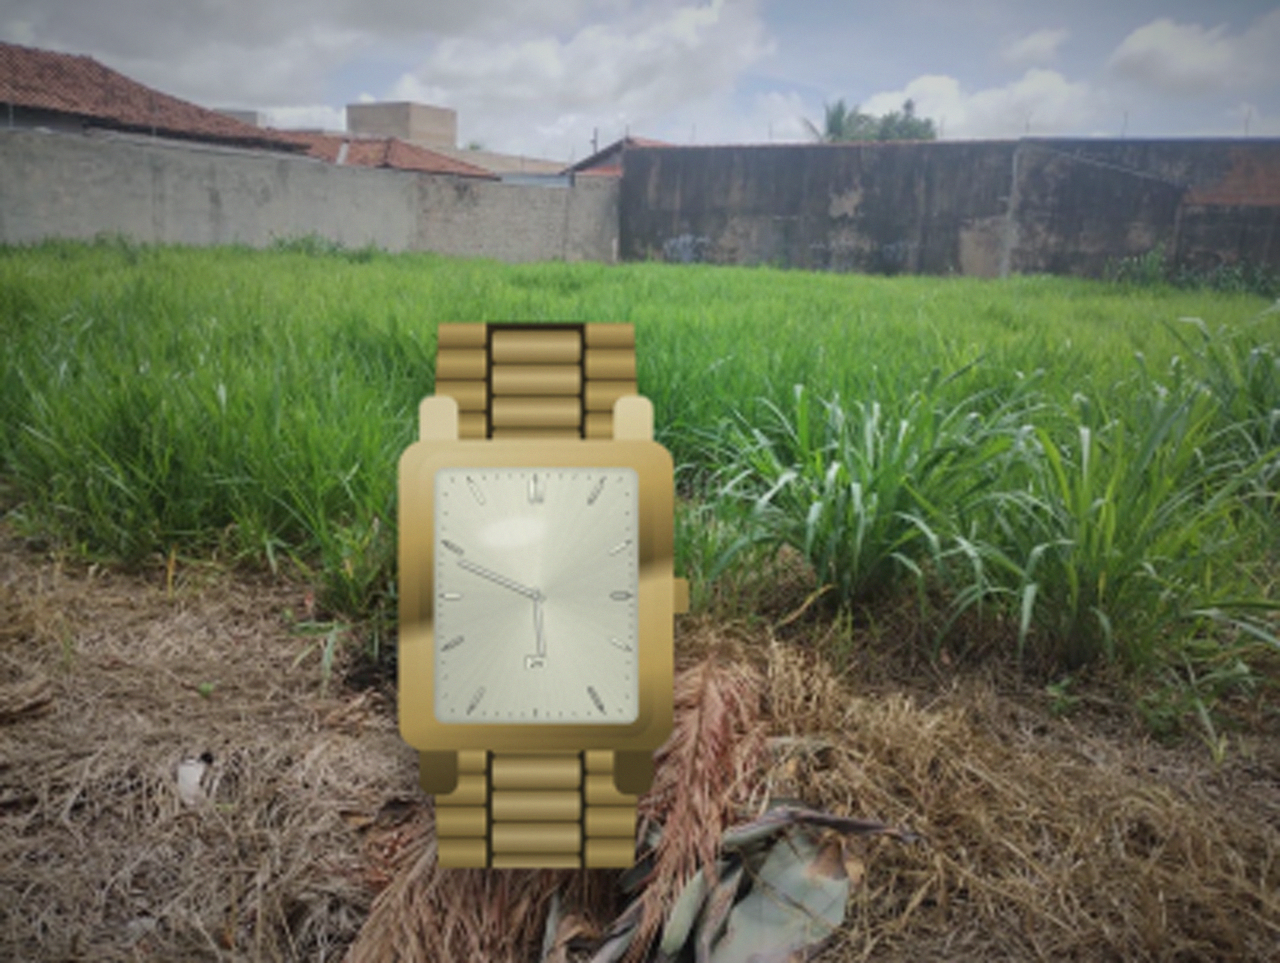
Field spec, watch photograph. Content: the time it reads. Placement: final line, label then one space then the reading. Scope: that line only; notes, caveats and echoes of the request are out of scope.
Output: 5:49
